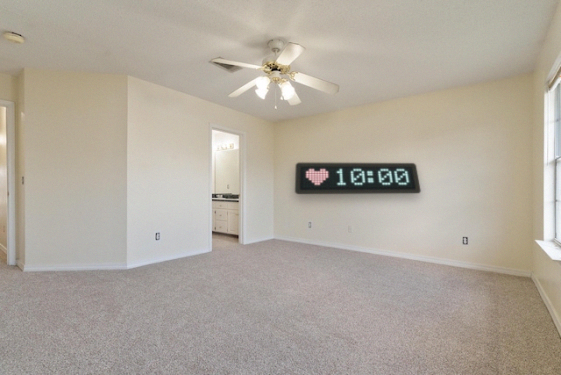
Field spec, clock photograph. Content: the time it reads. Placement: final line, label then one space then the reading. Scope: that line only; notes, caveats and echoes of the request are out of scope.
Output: 10:00
